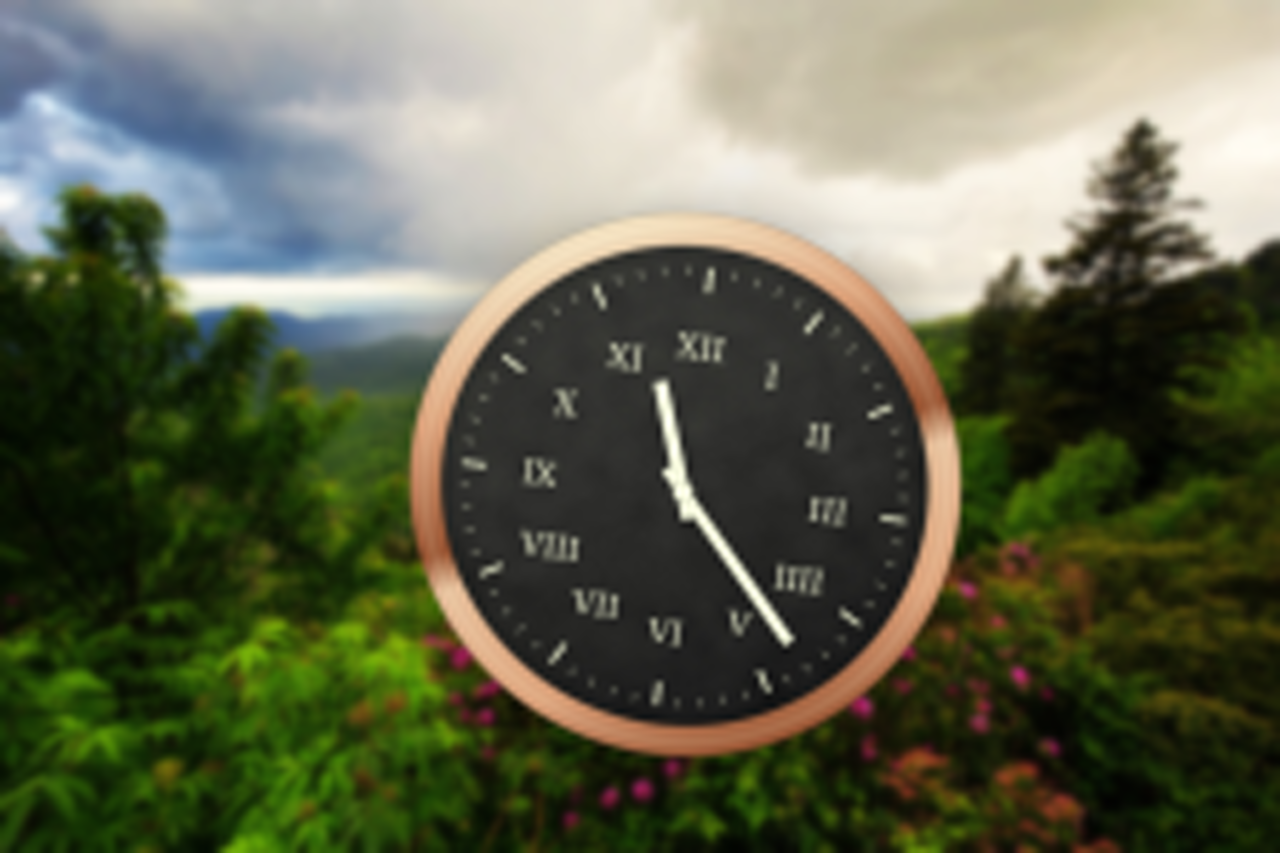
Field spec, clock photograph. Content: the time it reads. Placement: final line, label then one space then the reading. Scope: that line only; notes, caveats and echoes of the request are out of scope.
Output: 11:23
